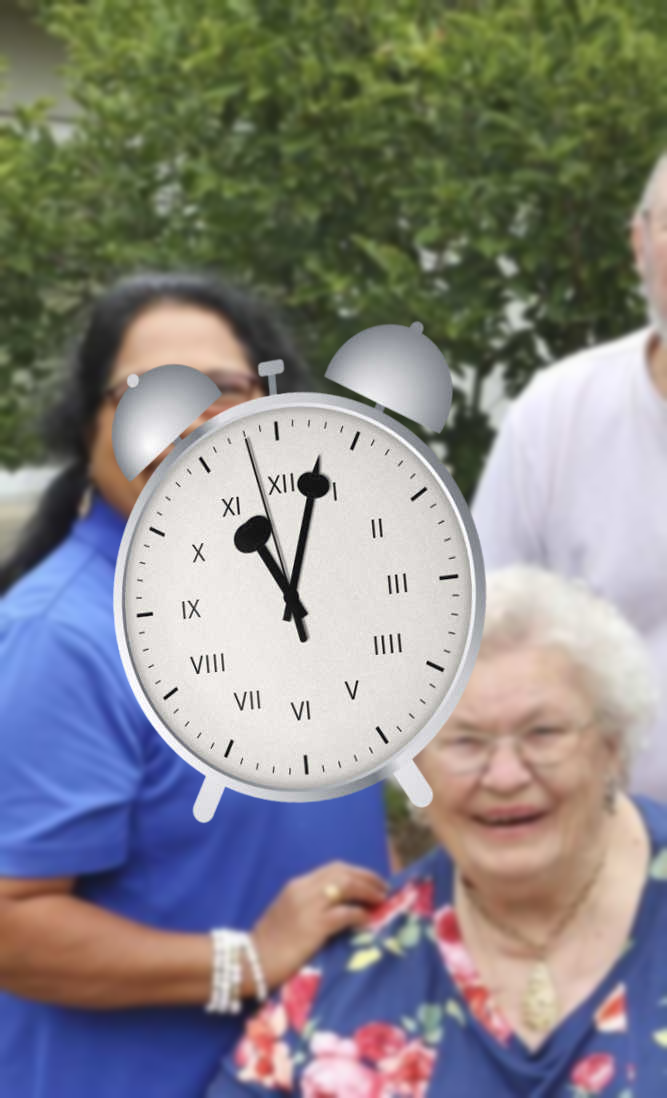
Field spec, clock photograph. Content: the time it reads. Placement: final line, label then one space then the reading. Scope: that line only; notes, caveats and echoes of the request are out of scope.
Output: 11:02:58
